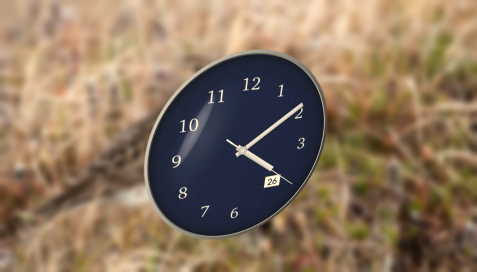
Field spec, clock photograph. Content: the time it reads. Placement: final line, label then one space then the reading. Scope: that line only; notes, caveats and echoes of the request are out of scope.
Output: 4:09:21
